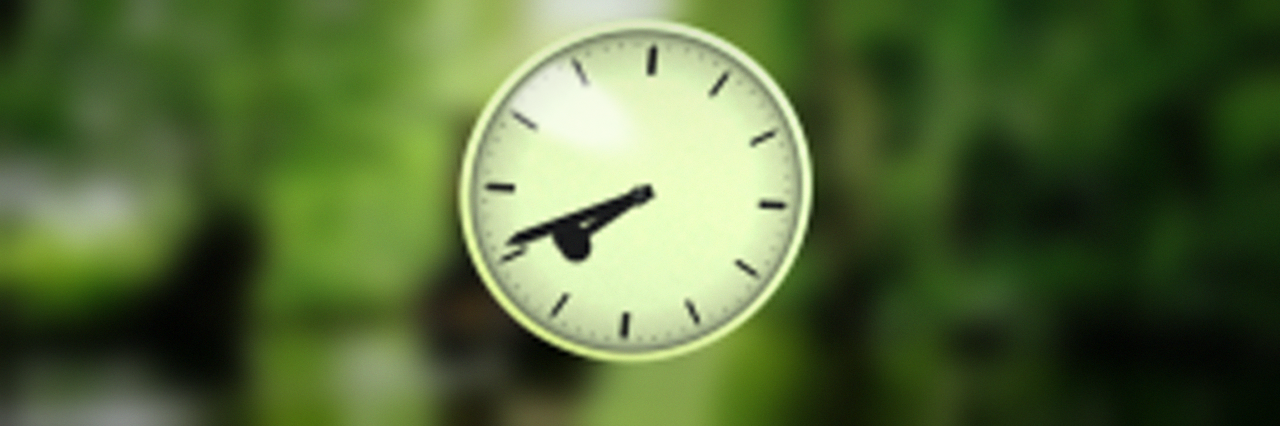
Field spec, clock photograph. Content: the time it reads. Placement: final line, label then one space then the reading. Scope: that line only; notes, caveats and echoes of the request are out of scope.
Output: 7:41
